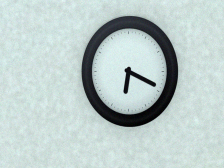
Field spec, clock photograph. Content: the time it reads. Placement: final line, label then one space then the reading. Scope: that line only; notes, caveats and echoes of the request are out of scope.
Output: 6:19
